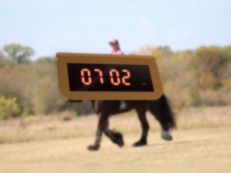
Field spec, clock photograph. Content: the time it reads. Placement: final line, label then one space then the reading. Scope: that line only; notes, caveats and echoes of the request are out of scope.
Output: 7:02
